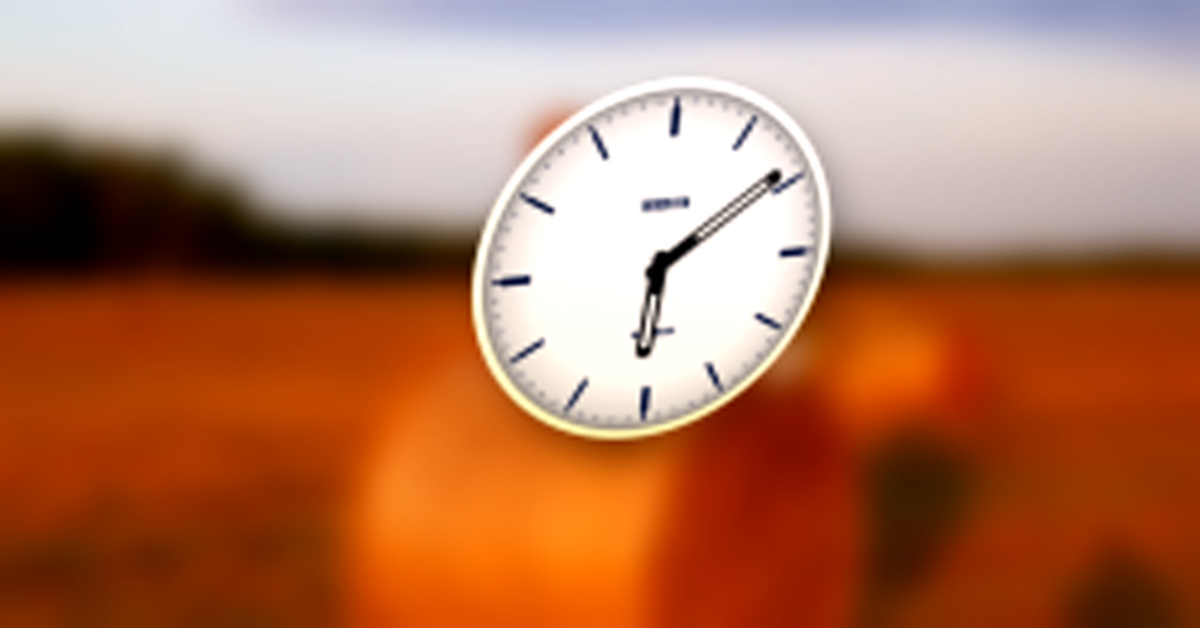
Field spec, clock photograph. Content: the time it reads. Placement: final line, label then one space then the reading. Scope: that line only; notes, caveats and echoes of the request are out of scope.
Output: 6:09
